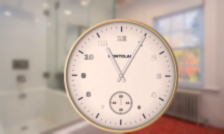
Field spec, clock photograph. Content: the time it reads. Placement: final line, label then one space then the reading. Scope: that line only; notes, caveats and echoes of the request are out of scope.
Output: 11:05
